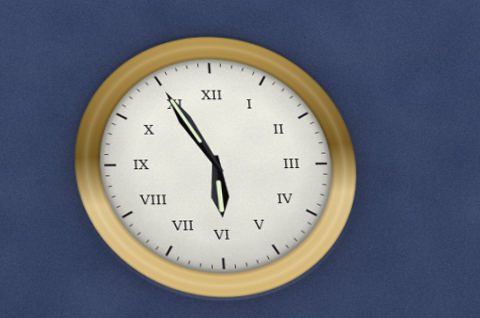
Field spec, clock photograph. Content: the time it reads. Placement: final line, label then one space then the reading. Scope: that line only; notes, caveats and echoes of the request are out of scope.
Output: 5:55
